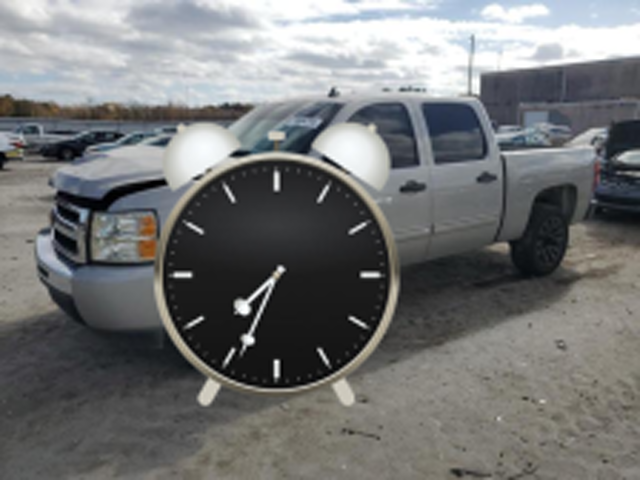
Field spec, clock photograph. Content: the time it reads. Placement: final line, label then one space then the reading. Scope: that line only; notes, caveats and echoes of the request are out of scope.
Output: 7:34
